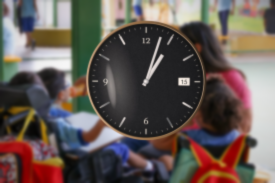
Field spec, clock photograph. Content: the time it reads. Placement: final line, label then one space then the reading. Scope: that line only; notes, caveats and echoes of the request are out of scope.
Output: 1:03
